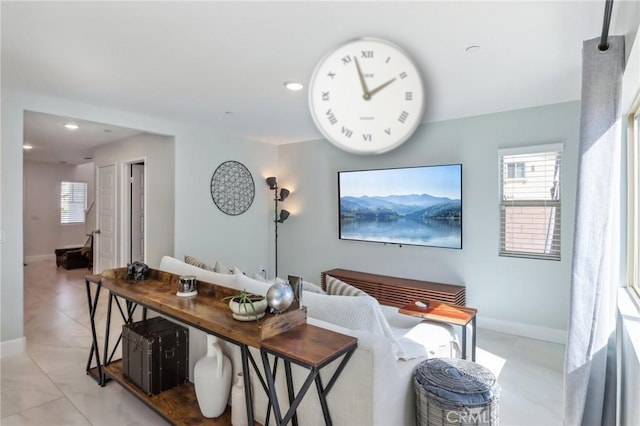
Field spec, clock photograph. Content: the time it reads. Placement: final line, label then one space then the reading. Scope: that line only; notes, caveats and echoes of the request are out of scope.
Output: 1:57
